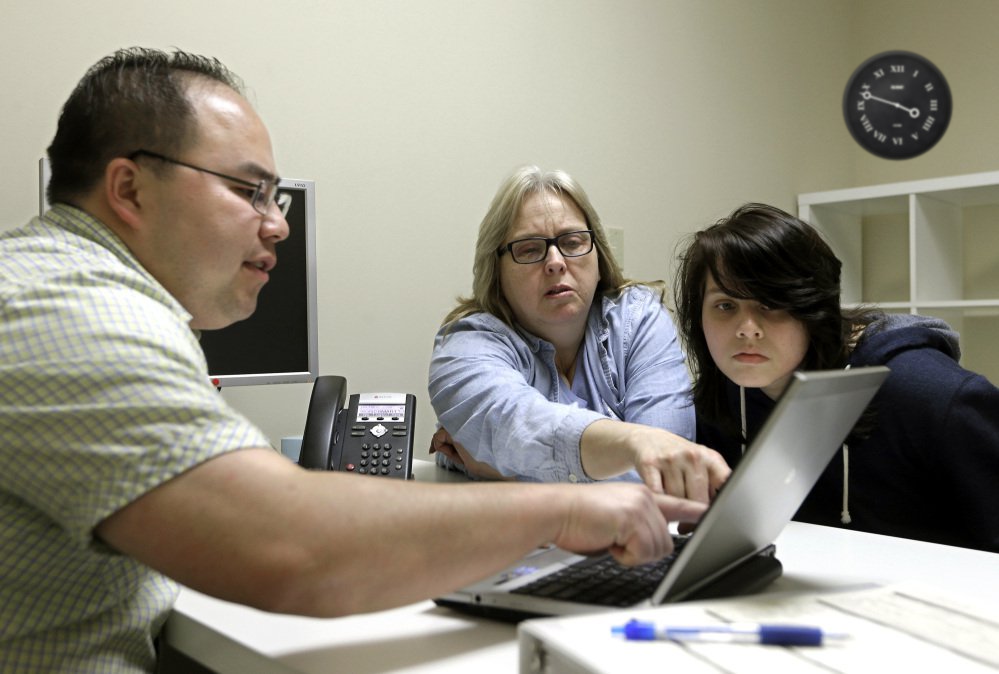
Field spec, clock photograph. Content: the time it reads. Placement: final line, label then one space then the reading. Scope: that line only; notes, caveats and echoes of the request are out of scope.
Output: 3:48
